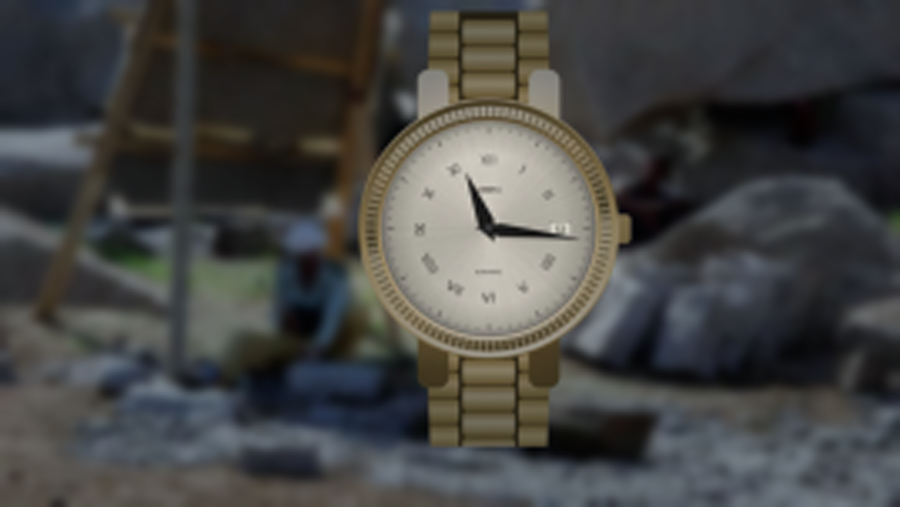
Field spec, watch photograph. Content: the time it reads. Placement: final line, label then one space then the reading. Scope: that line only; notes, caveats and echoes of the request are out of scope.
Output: 11:16
